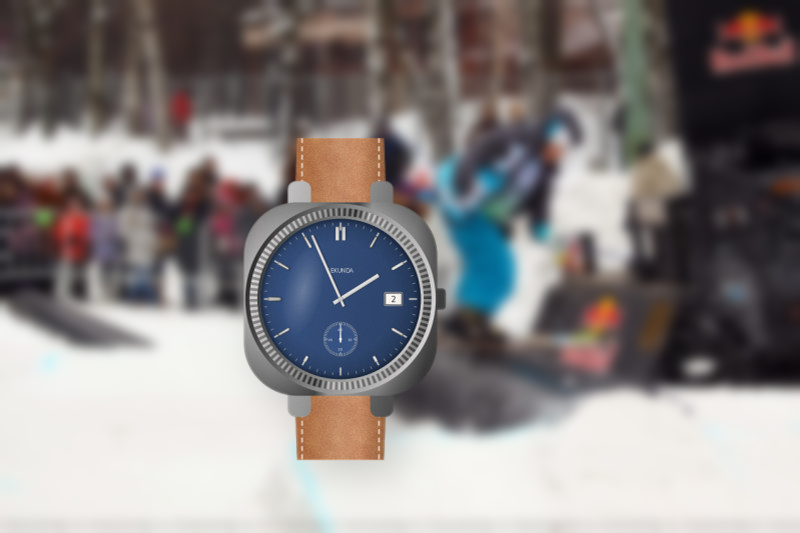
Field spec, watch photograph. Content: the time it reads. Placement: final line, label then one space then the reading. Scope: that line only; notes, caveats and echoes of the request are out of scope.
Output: 1:56
